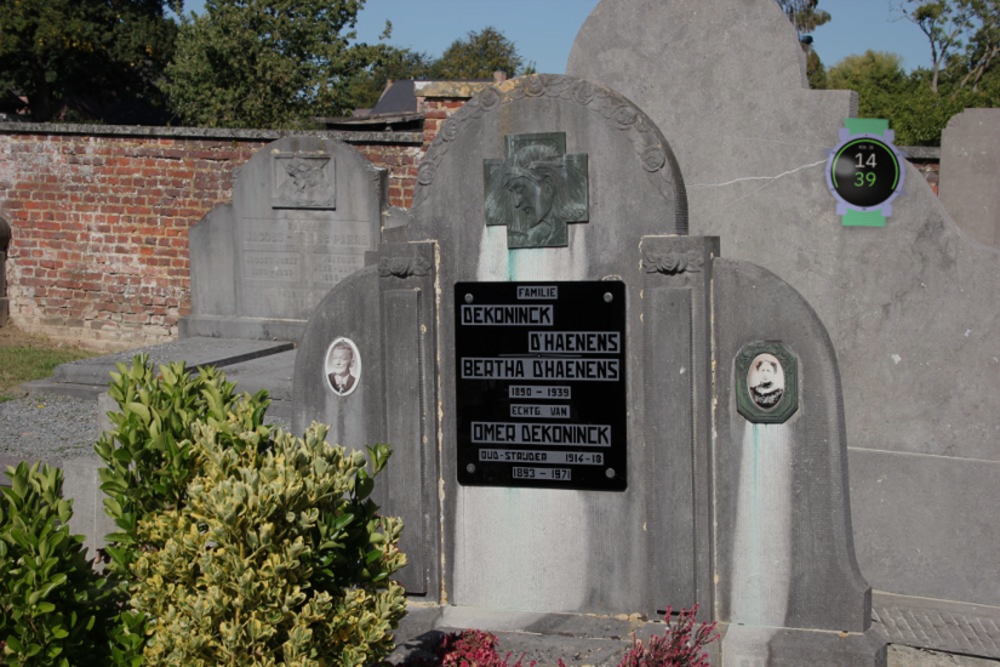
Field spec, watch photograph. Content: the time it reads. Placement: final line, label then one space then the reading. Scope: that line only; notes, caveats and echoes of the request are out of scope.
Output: 14:39
